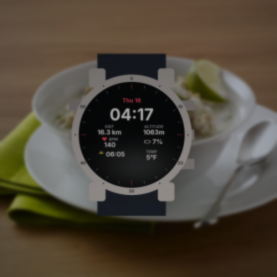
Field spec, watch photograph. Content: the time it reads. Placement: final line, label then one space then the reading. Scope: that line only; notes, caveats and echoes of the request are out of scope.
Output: 4:17
